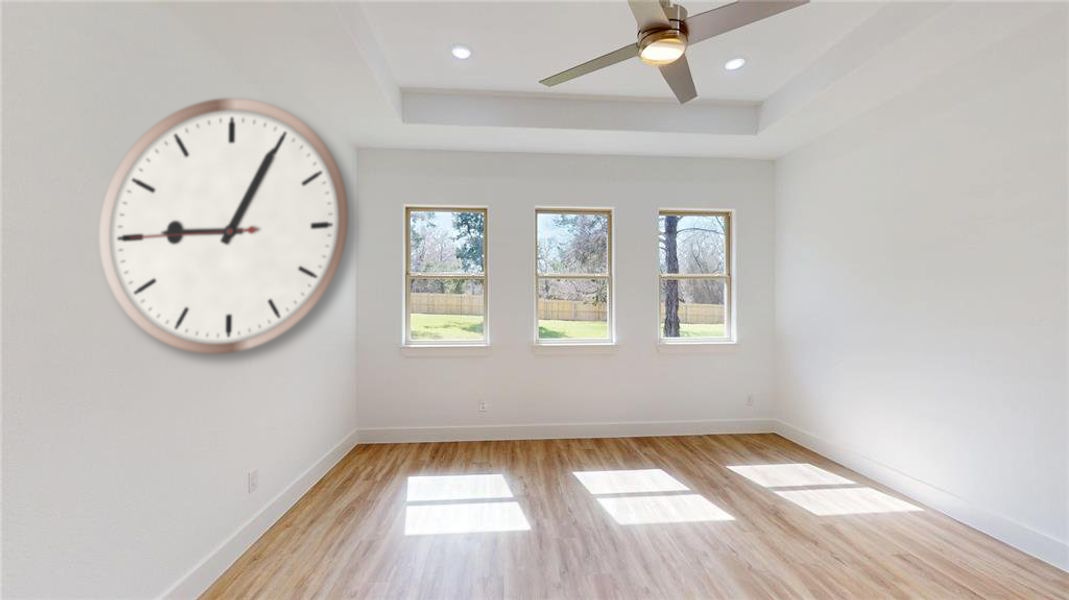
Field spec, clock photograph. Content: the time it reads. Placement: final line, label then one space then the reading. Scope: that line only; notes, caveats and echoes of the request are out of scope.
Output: 9:04:45
